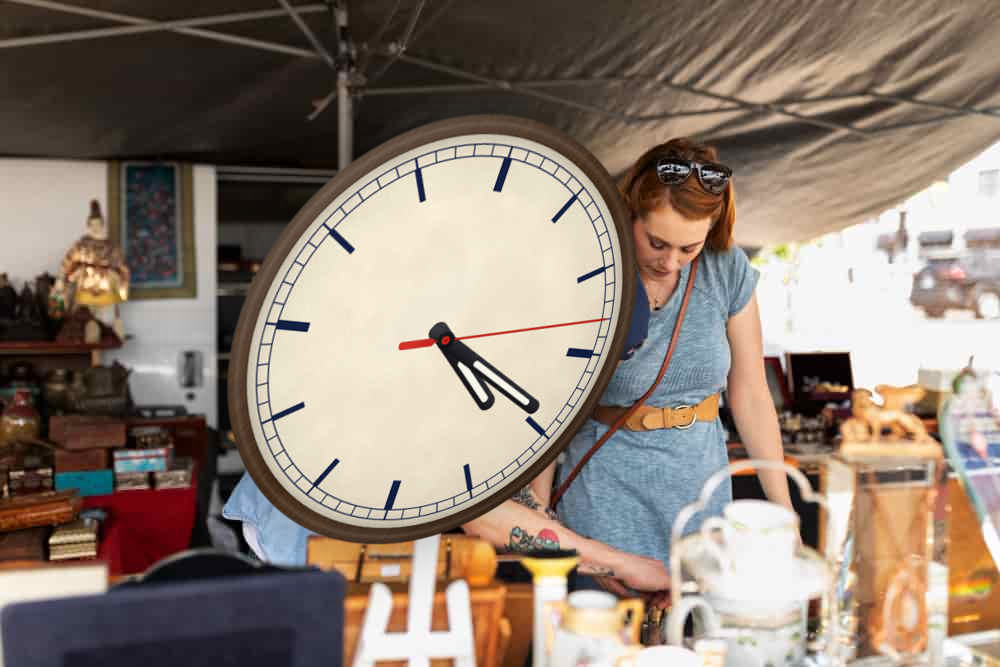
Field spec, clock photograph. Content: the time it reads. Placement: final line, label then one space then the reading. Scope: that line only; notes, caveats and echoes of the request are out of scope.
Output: 4:19:13
